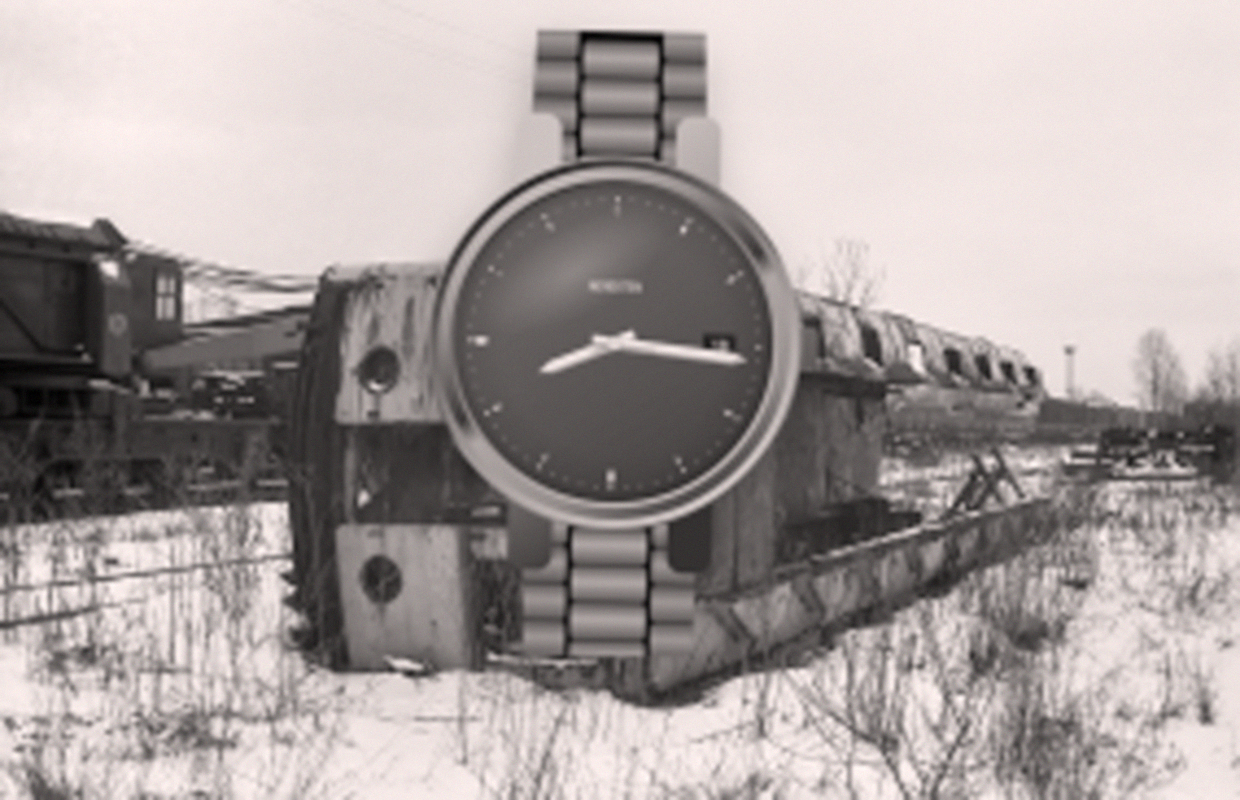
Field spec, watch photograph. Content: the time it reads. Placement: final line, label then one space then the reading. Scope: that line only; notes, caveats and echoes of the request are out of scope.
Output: 8:16
